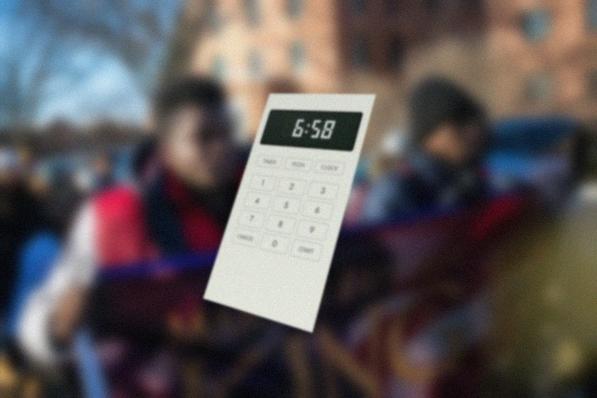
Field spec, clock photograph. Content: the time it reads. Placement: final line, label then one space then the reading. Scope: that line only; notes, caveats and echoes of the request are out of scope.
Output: 6:58
